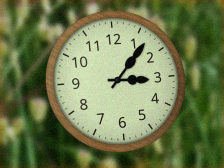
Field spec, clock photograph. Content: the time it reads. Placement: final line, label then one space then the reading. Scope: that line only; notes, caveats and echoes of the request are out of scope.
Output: 3:07
